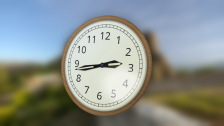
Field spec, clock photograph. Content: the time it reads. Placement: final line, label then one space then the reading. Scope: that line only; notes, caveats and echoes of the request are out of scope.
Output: 2:43
